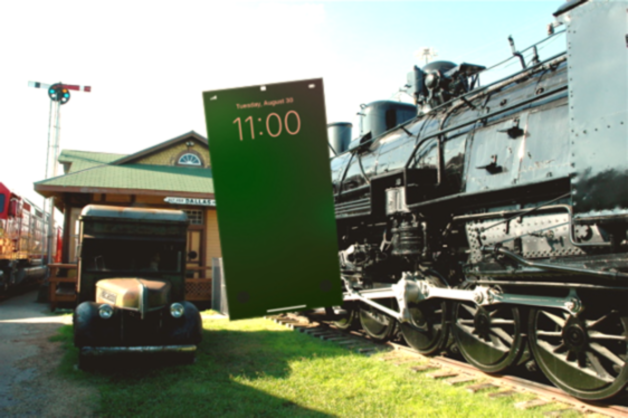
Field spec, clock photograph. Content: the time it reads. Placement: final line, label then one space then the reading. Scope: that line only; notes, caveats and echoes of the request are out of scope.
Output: 11:00
